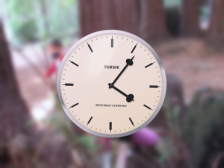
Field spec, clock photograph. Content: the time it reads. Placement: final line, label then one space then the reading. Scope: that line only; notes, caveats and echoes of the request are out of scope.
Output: 4:06
